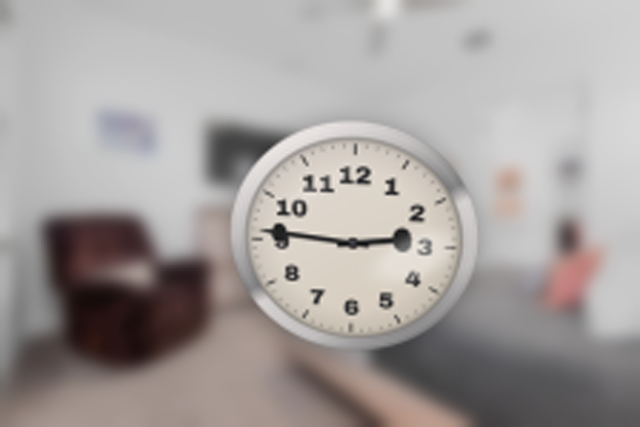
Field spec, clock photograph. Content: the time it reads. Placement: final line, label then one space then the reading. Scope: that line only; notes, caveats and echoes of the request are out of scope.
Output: 2:46
